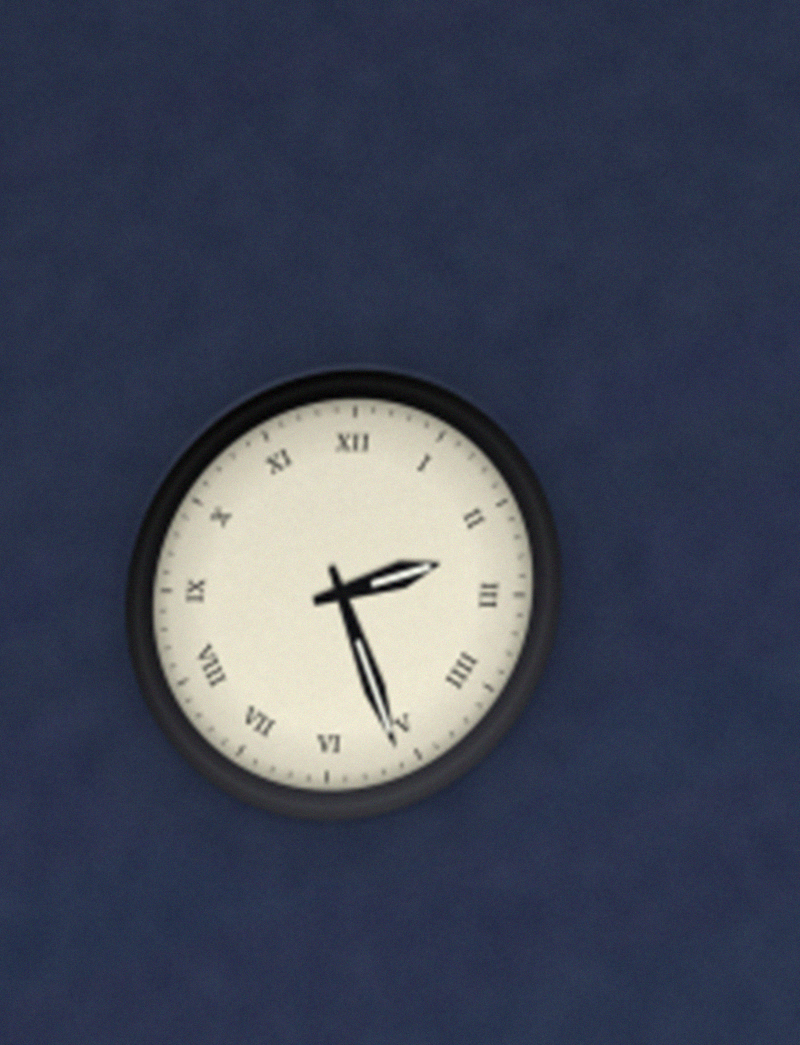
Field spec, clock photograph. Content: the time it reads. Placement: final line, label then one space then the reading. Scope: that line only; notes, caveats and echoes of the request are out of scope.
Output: 2:26
